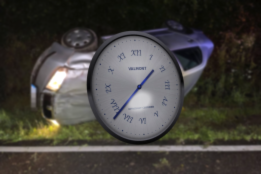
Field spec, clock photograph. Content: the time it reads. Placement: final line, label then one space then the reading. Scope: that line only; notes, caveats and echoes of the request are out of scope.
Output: 1:38
